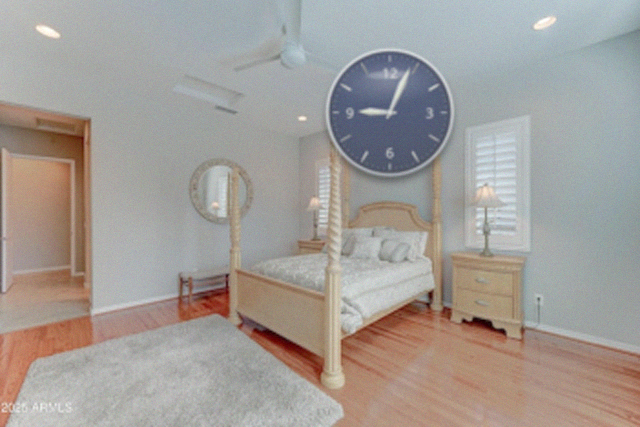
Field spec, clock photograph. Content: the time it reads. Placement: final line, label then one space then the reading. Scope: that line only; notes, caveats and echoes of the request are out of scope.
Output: 9:04
